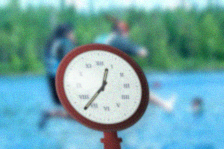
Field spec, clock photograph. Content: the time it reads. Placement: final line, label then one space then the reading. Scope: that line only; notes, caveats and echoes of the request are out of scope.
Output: 12:37
